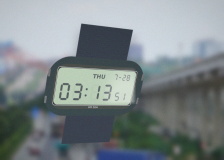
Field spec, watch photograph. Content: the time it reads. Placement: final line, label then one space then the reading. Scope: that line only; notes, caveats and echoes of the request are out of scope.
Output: 3:13:51
